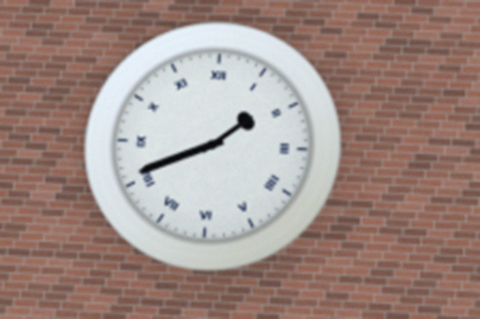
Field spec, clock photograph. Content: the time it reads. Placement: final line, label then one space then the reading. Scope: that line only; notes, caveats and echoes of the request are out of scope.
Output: 1:41
